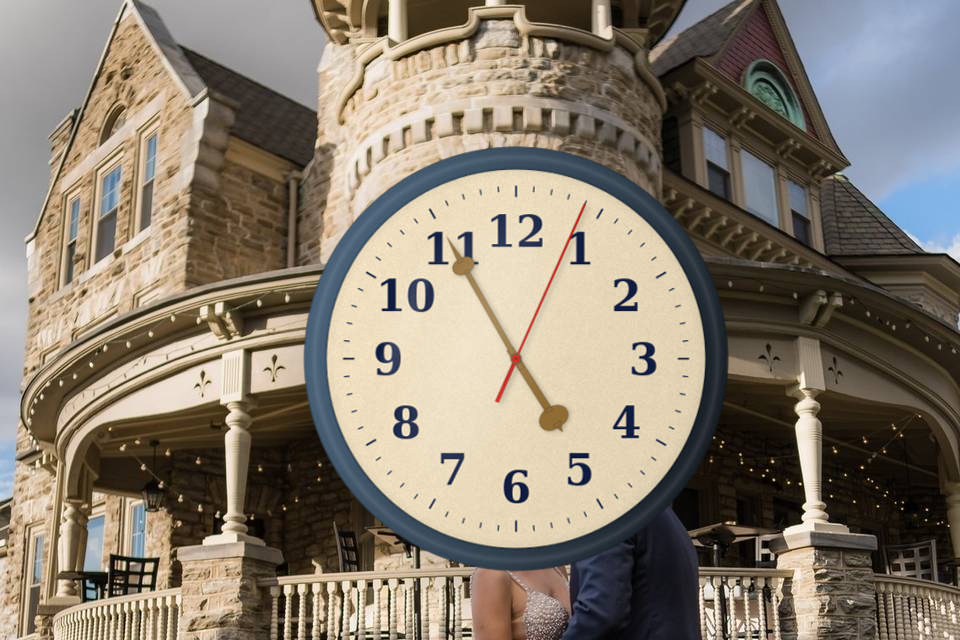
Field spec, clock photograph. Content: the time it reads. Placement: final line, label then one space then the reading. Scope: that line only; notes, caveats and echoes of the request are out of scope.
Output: 4:55:04
